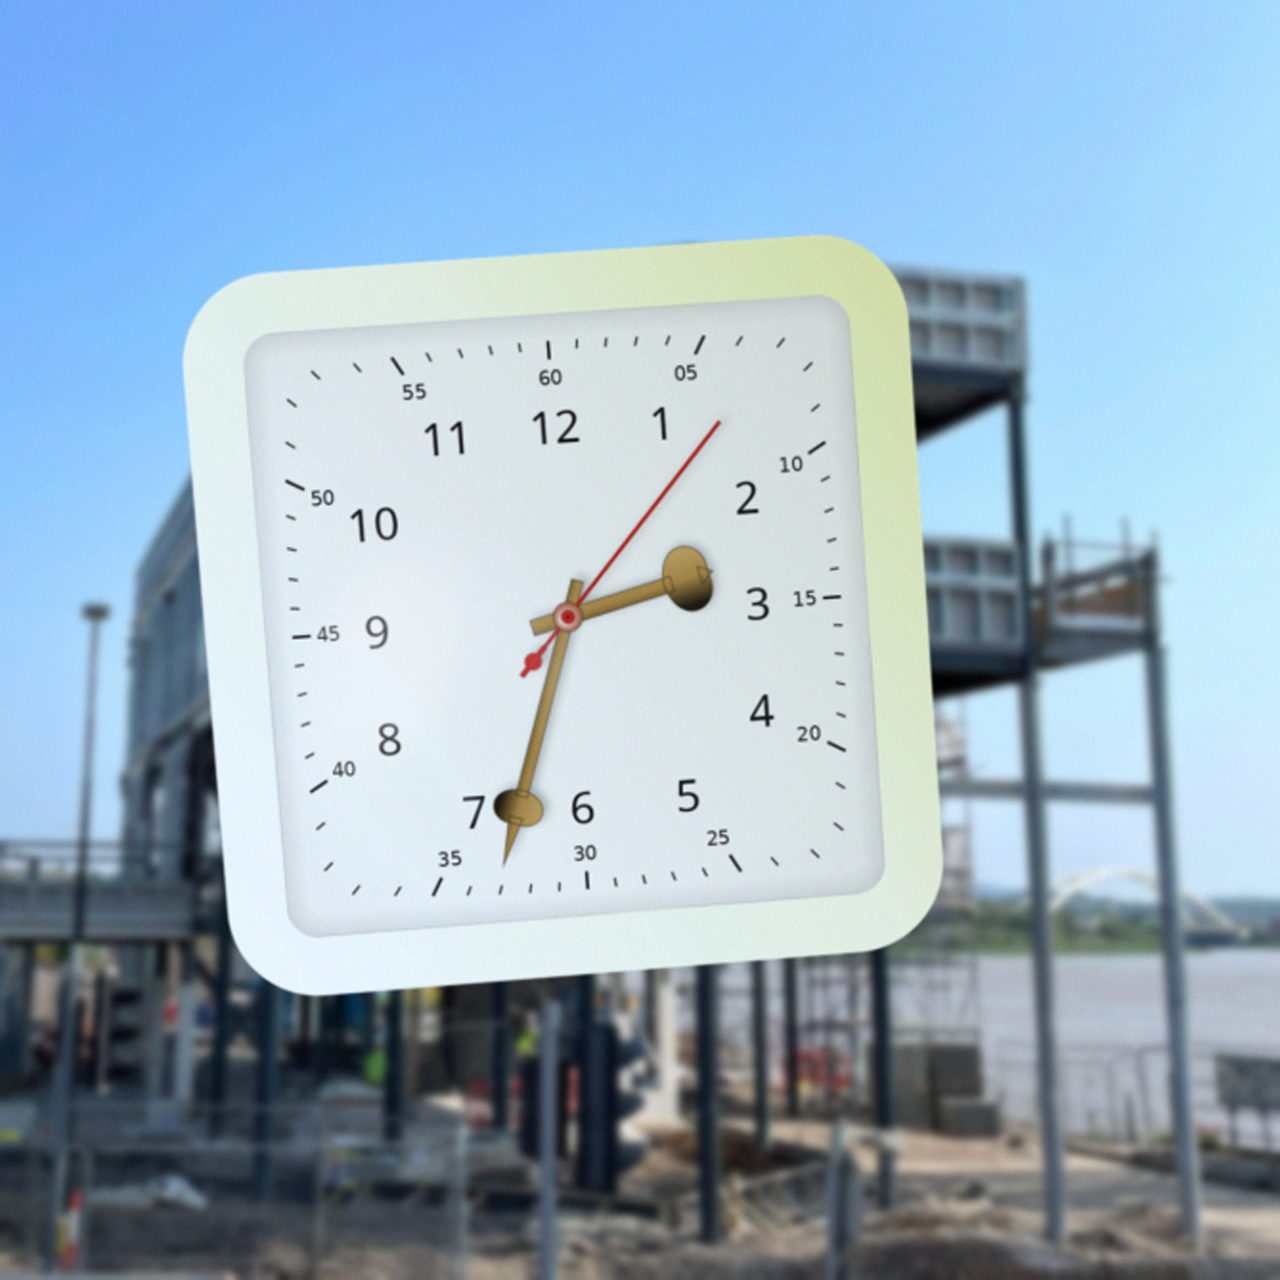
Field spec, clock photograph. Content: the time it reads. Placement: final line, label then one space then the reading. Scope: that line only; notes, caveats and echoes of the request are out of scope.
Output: 2:33:07
